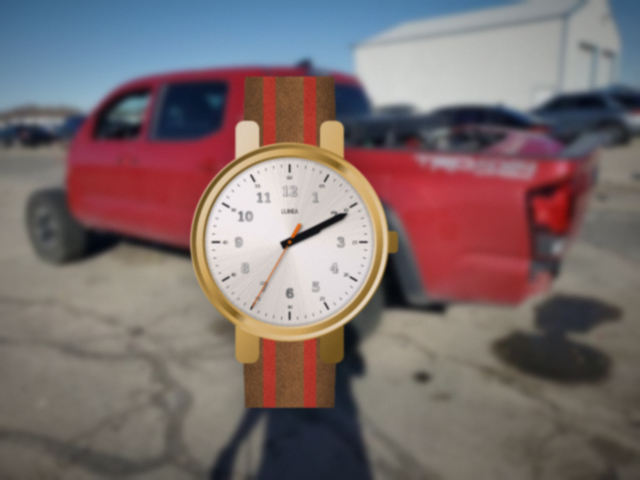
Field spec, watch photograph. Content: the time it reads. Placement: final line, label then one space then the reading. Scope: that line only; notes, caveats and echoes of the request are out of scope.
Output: 2:10:35
